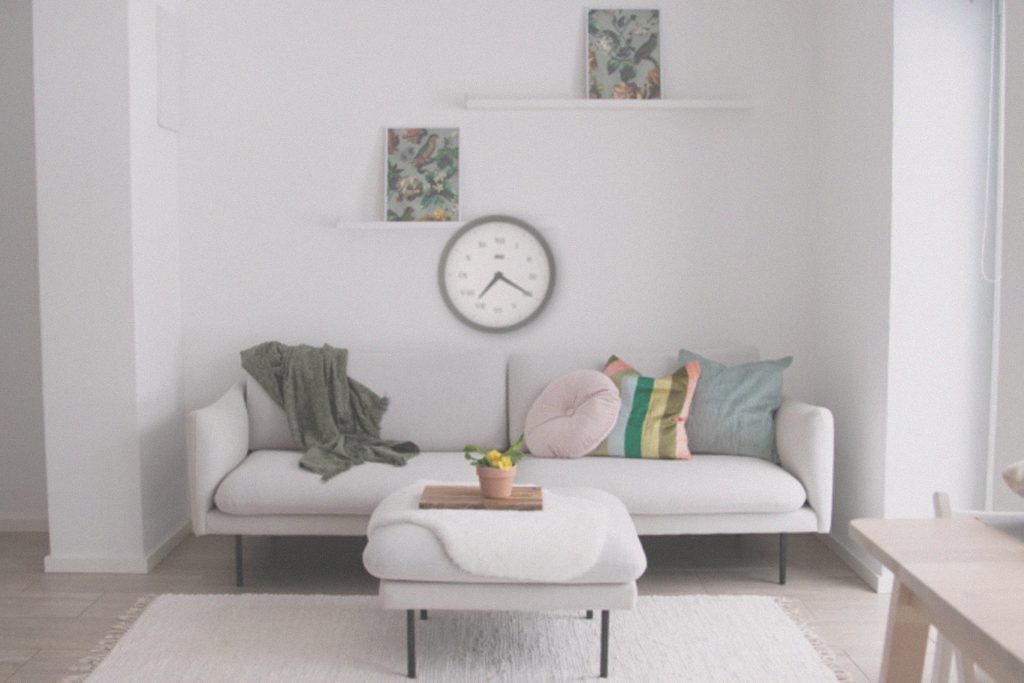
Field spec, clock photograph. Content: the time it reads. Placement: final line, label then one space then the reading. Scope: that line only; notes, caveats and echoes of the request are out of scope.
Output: 7:20
